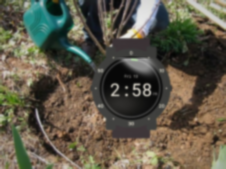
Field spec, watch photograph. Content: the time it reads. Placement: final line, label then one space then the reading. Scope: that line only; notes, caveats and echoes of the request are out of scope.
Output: 2:58
